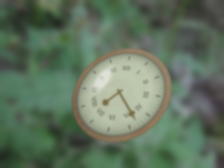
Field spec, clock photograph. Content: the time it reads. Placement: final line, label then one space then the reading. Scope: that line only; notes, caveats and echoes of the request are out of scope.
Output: 7:23
